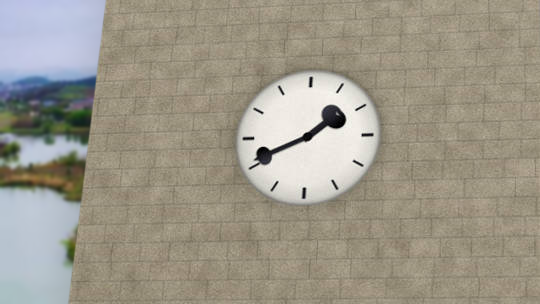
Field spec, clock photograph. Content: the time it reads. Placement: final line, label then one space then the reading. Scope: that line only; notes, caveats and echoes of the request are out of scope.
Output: 1:41
